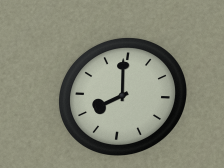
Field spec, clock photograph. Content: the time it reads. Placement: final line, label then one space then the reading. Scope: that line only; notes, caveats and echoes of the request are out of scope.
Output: 7:59
